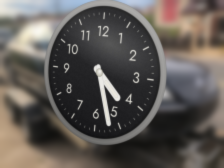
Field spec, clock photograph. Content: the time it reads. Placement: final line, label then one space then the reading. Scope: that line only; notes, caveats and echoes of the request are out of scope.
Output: 4:27
